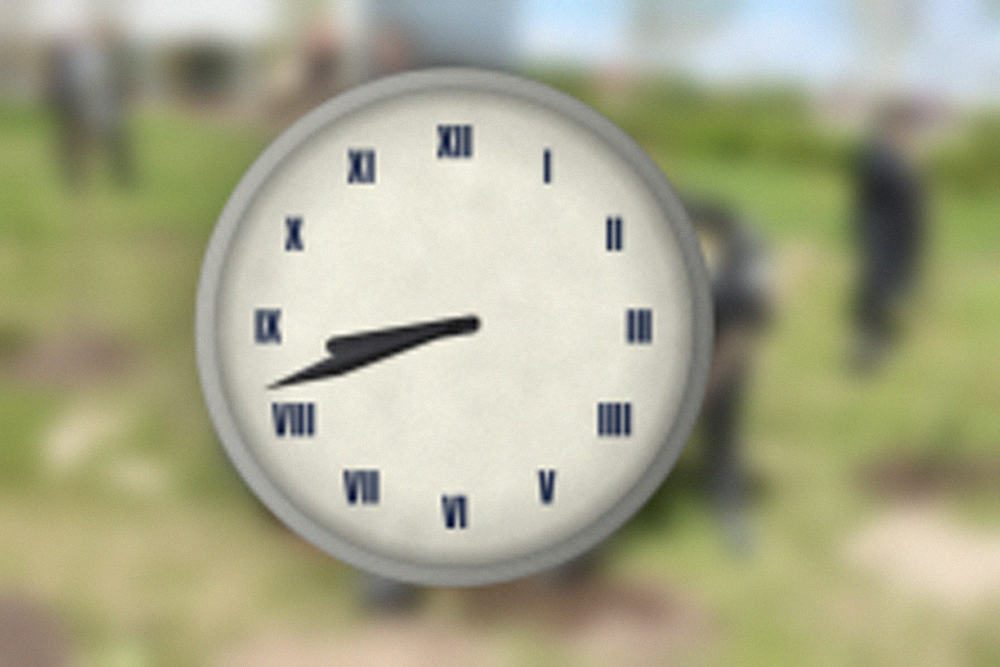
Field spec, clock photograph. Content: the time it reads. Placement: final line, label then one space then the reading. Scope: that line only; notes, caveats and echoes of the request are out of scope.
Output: 8:42
